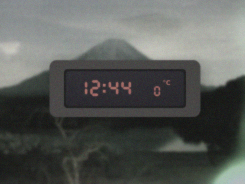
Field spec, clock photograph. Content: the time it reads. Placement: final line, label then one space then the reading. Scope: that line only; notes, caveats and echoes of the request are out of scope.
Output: 12:44
